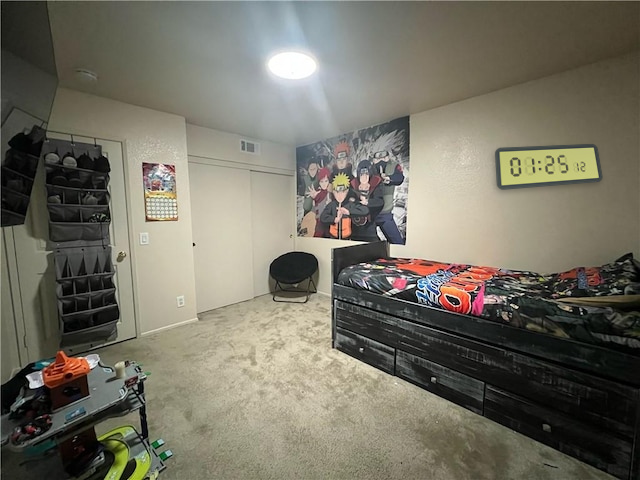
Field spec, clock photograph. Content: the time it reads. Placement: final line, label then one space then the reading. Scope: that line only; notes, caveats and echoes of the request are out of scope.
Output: 1:25:12
